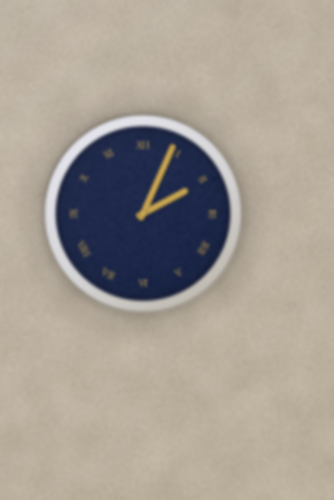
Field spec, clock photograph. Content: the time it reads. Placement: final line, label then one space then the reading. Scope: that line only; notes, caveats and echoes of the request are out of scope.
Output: 2:04
